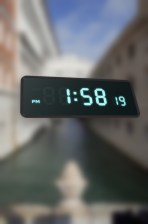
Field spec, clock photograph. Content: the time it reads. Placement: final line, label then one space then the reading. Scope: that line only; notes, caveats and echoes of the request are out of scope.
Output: 1:58:19
